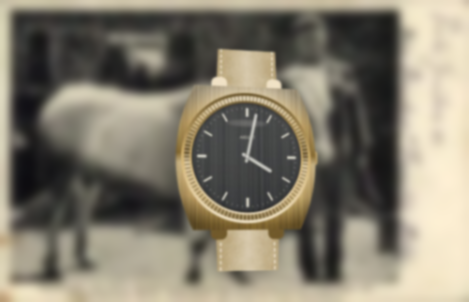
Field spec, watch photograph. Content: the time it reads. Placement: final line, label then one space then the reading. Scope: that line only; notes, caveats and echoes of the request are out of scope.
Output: 4:02
